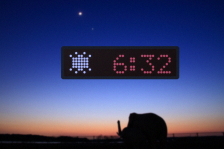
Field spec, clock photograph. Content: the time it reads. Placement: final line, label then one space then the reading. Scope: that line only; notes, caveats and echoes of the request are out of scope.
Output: 6:32
